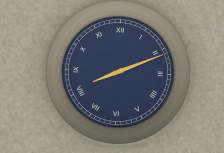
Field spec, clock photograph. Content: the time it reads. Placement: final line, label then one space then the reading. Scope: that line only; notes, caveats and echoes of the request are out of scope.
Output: 8:11
